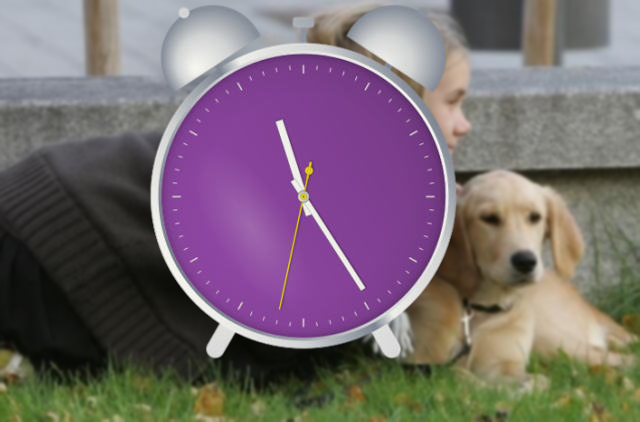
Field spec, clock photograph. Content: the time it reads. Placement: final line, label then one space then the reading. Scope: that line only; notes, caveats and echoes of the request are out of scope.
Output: 11:24:32
